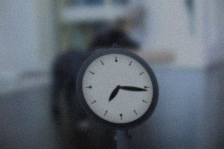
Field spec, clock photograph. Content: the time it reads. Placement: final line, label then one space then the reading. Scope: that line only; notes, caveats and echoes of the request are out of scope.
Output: 7:16
